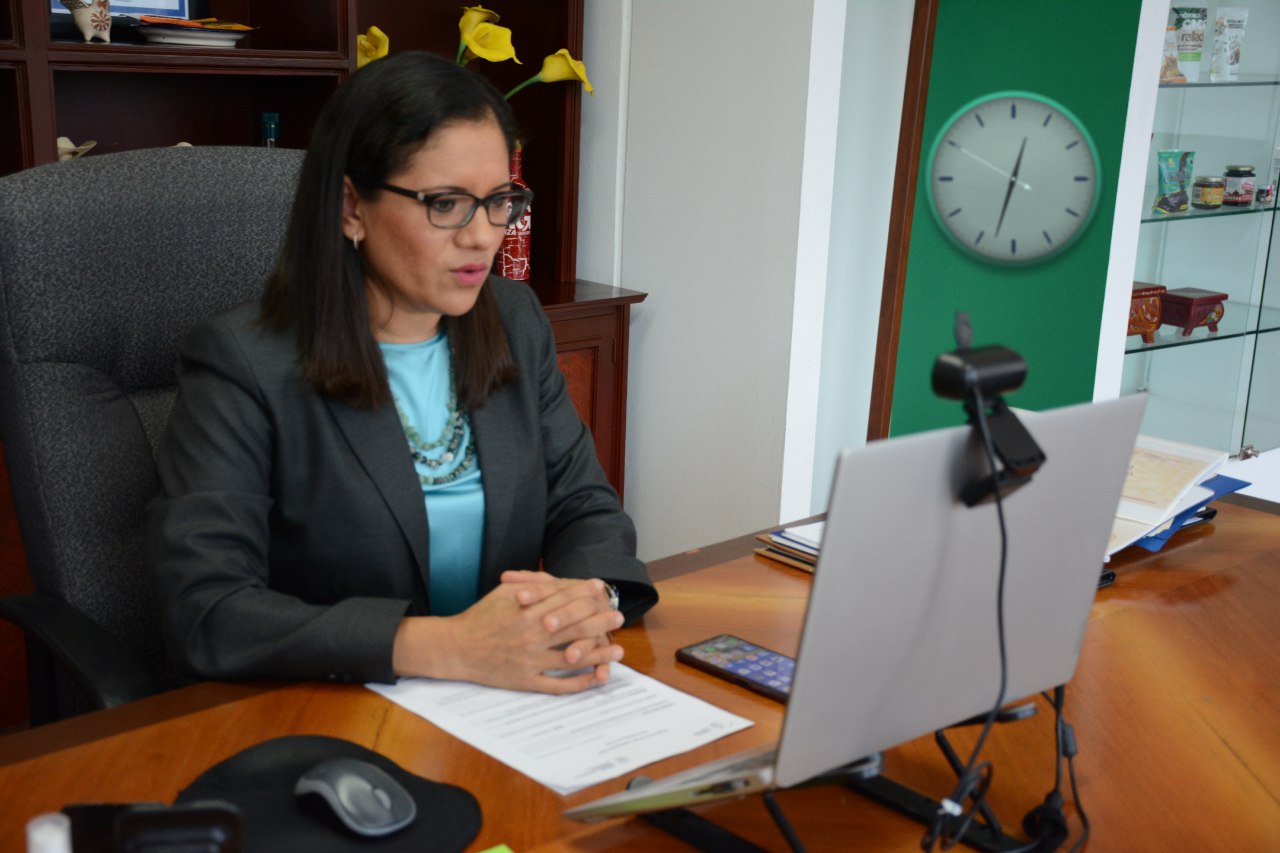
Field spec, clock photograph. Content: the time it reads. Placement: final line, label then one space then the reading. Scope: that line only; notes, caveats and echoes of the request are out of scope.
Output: 12:32:50
